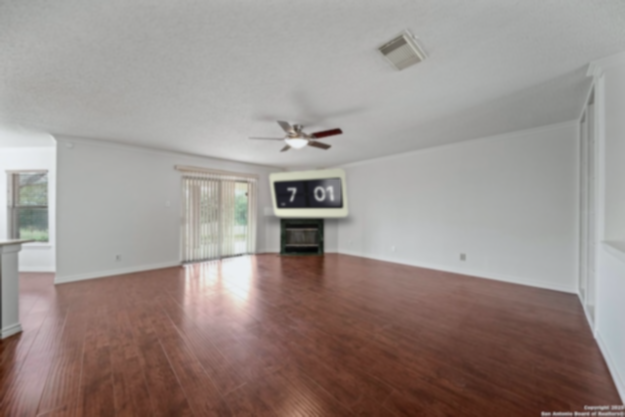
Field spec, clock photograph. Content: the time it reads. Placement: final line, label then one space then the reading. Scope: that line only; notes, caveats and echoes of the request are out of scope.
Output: 7:01
